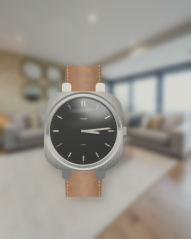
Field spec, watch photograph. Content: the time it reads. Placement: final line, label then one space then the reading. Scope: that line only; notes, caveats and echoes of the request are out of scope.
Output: 3:14
